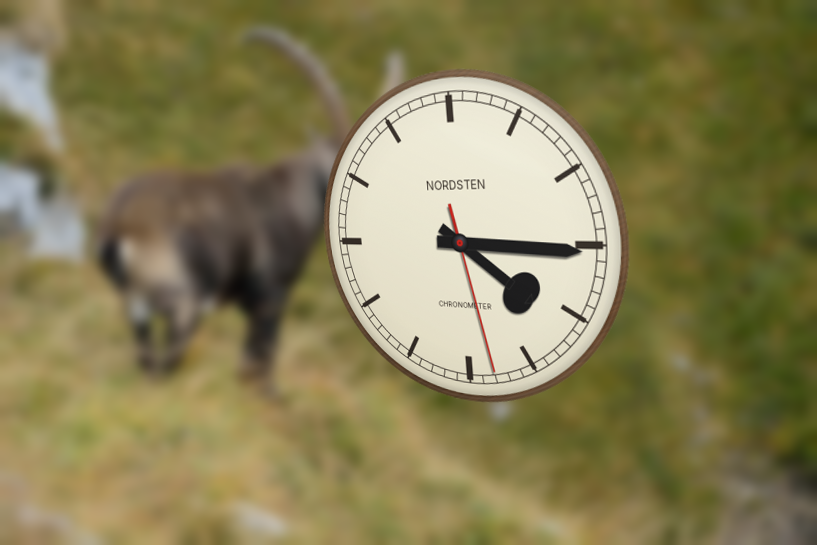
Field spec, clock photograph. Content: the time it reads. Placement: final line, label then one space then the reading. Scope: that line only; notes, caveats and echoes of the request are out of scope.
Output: 4:15:28
